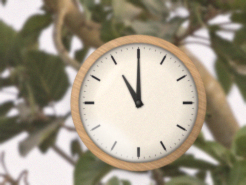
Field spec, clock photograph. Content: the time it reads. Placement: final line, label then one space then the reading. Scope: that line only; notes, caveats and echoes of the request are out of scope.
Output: 11:00
